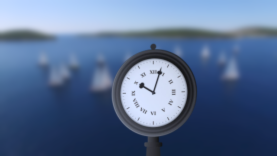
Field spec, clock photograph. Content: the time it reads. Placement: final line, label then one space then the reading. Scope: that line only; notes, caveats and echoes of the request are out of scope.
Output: 10:03
